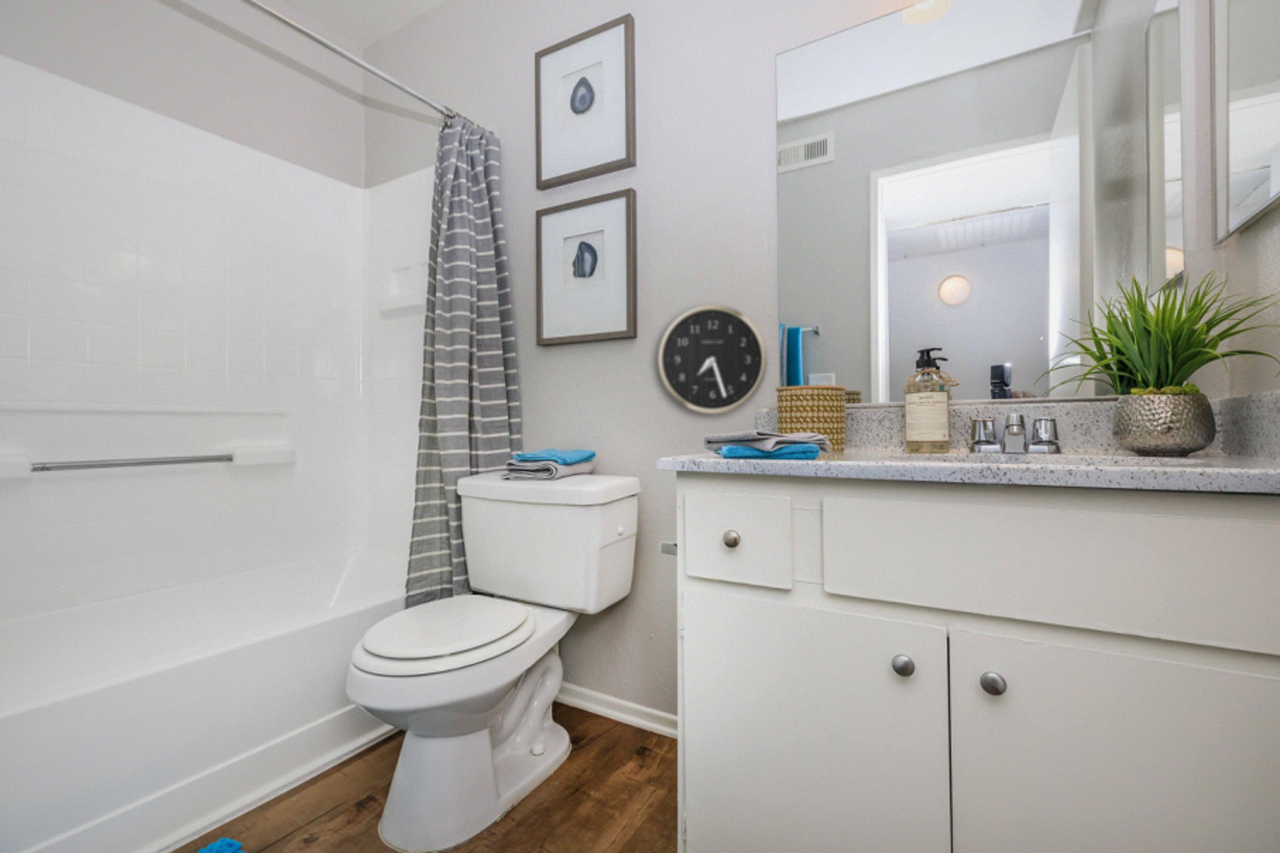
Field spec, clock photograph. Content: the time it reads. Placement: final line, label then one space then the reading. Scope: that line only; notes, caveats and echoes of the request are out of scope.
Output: 7:27
